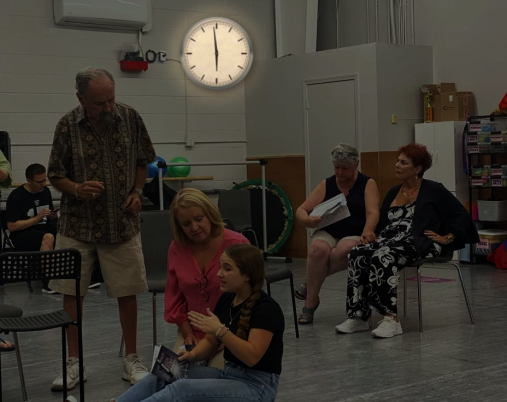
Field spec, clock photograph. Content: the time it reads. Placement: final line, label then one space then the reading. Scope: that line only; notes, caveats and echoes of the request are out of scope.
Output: 5:59
